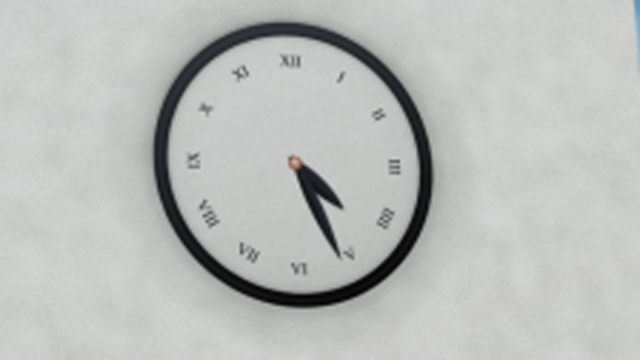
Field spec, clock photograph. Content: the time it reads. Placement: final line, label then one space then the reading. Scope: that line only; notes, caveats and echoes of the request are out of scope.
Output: 4:26
